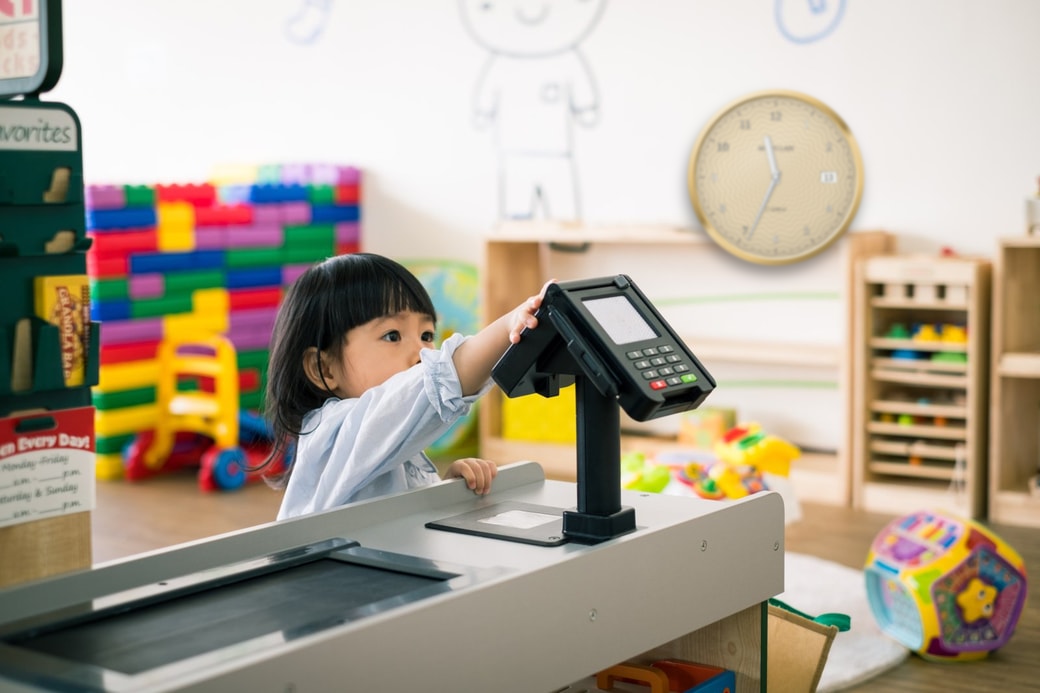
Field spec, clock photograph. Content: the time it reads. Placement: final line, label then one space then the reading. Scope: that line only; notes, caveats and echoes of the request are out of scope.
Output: 11:34
